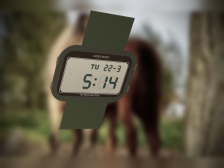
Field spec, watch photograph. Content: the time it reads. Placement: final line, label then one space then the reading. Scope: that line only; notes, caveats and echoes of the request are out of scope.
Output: 5:14
